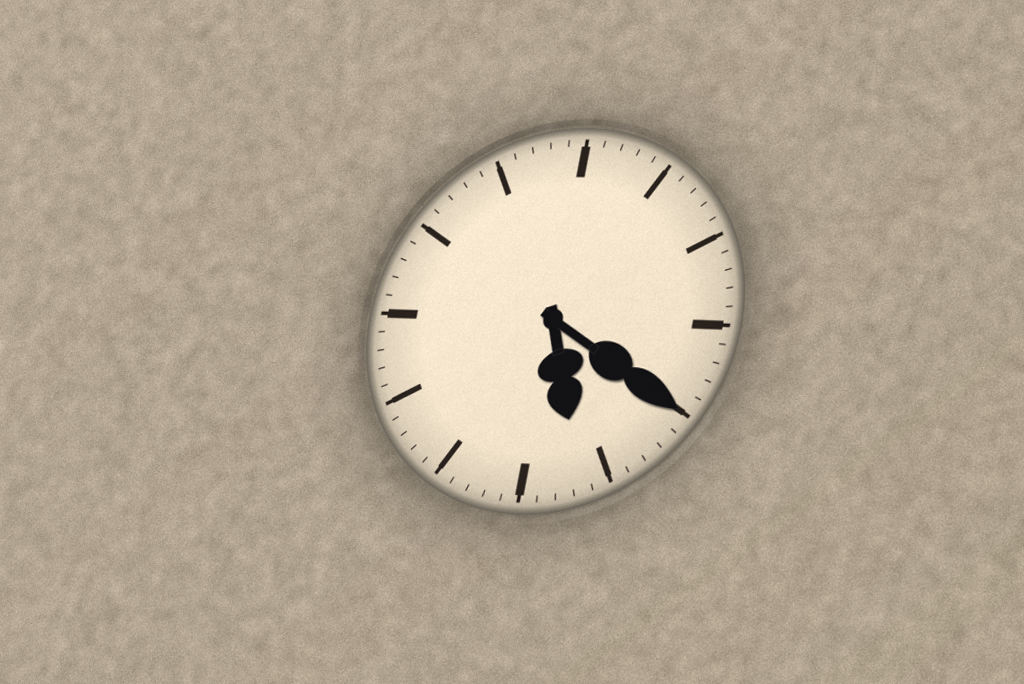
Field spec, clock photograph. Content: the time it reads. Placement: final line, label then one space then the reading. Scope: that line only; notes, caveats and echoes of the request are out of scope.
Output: 5:20
